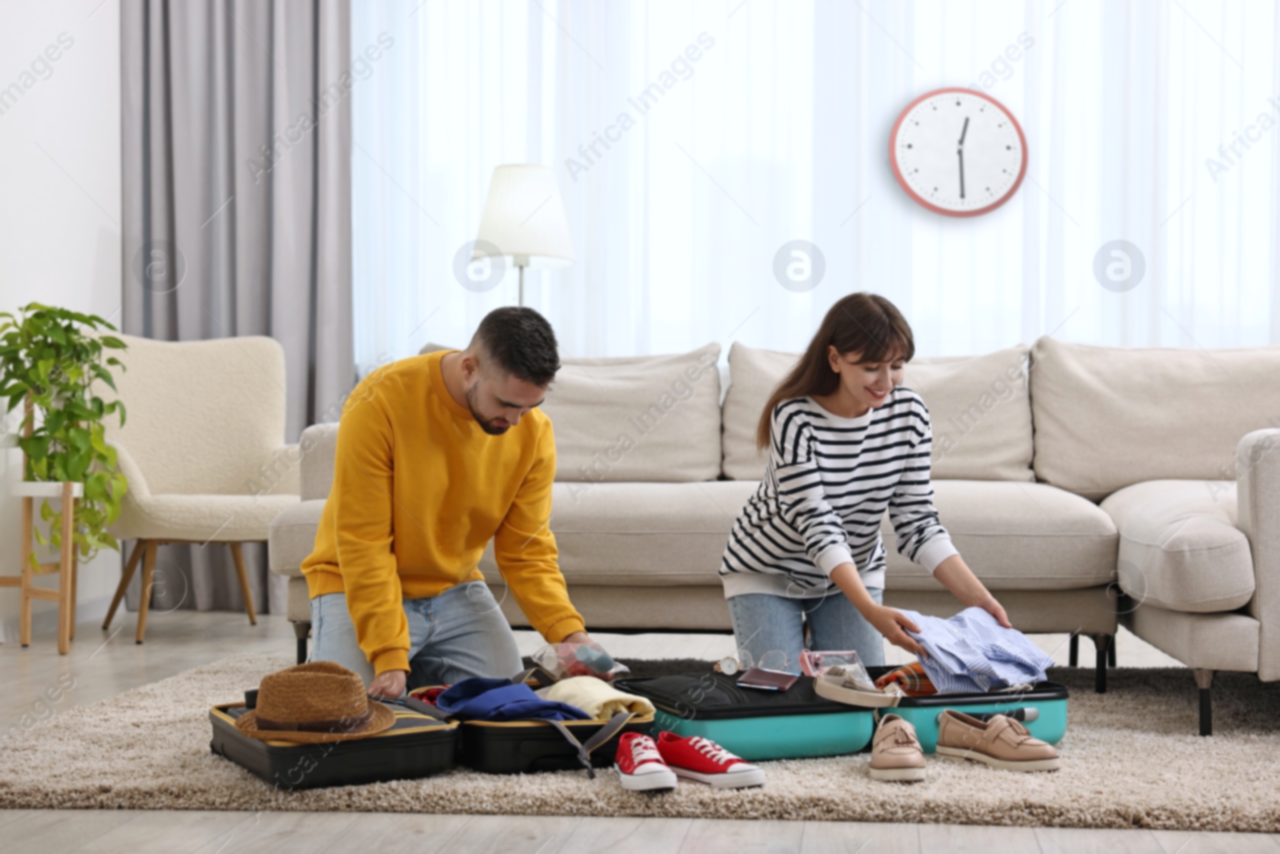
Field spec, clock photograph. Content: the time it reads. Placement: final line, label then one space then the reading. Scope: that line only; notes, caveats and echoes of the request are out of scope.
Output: 12:30
